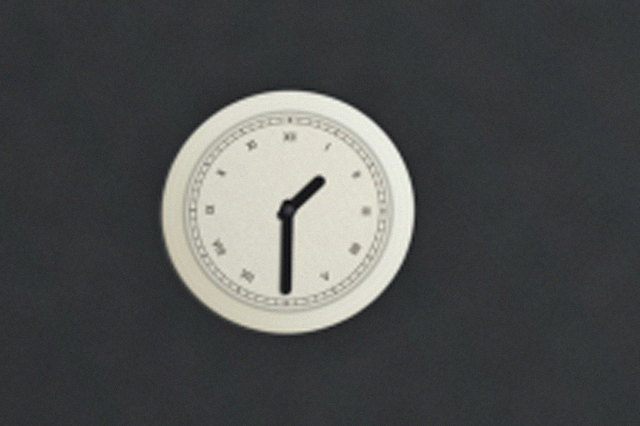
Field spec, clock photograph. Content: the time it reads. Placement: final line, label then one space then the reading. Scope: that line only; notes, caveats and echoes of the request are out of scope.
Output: 1:30
